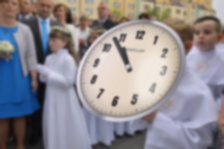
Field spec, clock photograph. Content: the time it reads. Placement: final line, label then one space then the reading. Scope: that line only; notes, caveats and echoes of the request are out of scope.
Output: 10:53
